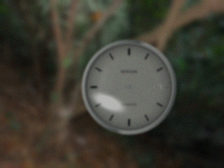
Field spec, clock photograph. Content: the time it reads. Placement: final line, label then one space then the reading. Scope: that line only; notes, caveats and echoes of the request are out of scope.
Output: 8:21
